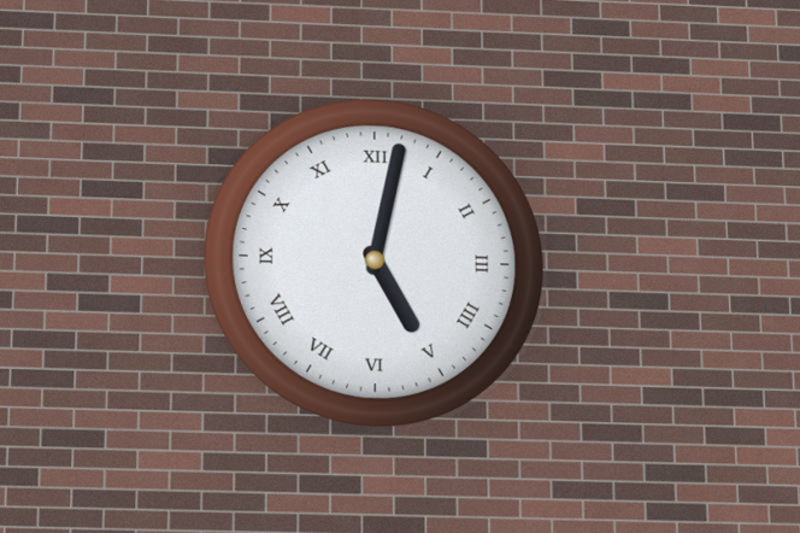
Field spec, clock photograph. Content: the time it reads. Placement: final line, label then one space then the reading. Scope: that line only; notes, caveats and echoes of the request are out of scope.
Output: 5:02
